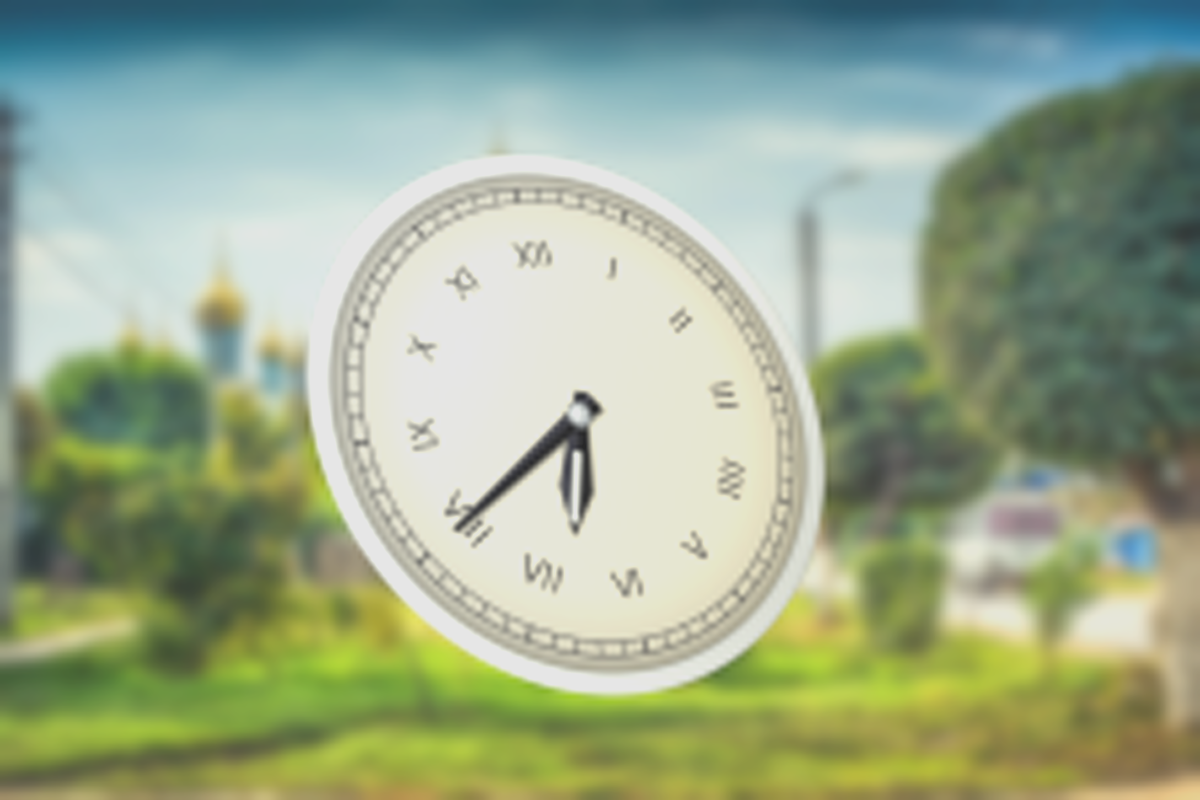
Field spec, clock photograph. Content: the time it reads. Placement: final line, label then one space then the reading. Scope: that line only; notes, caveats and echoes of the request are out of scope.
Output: 6:40
